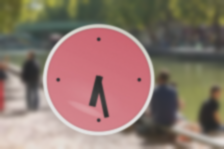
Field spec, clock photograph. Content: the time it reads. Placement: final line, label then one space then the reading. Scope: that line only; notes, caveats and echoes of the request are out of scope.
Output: 6:28
